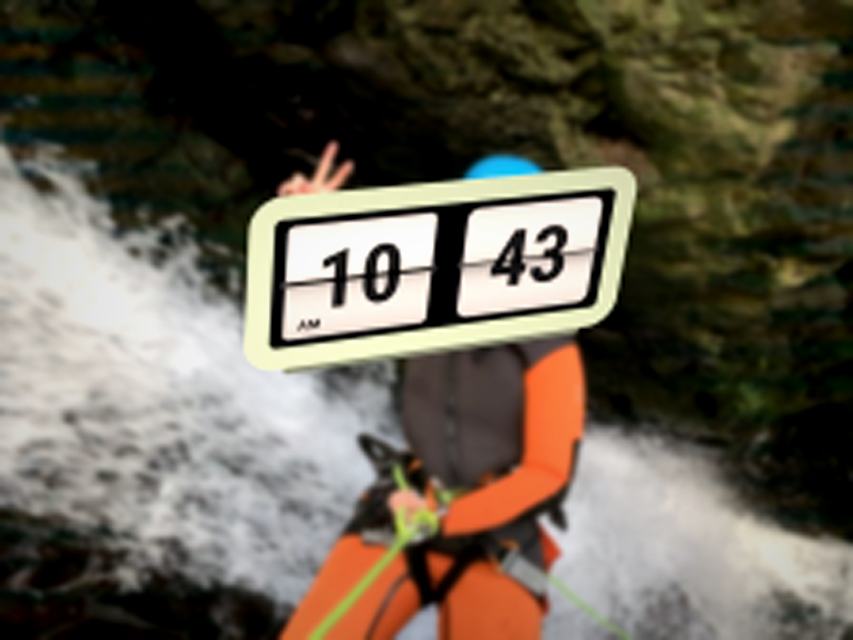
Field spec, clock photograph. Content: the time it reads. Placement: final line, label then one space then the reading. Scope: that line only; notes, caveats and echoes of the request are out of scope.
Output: 10:43
